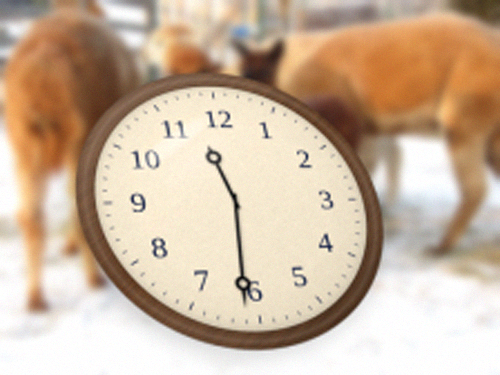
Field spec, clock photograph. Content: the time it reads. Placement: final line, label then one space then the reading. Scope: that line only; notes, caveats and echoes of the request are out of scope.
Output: 11:31
